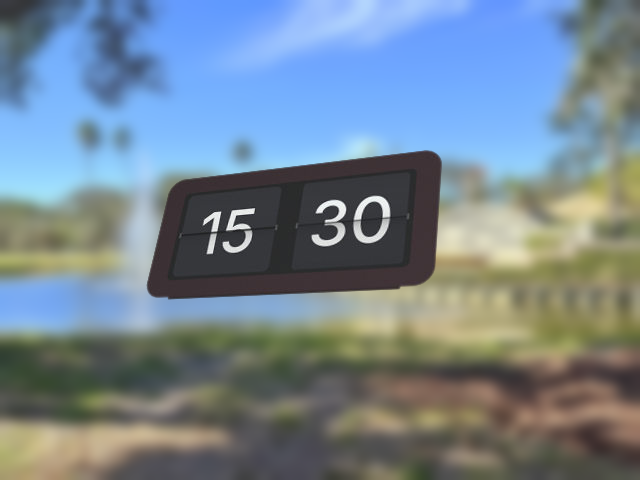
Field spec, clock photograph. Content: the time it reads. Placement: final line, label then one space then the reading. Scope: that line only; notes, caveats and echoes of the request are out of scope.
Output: 15:30
